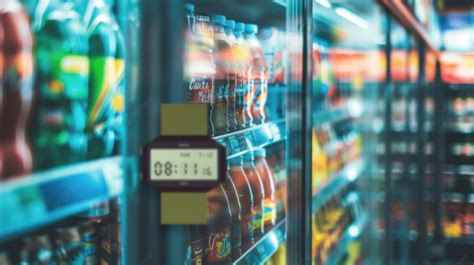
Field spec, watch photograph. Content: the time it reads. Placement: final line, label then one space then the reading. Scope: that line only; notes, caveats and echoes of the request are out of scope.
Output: 8:11
